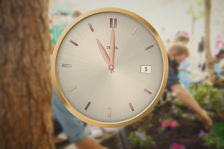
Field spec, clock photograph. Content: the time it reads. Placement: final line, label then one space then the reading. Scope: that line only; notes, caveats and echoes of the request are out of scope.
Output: 11:00
